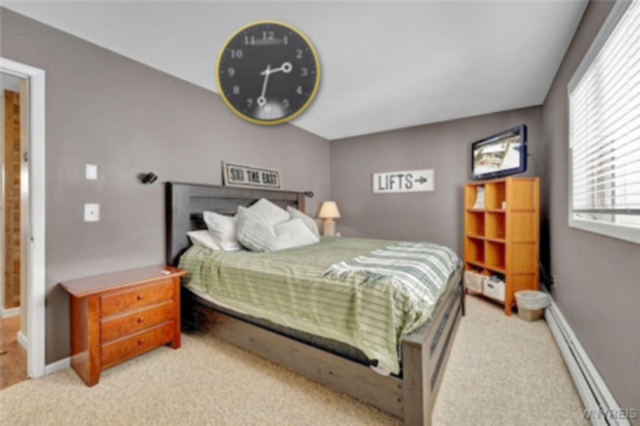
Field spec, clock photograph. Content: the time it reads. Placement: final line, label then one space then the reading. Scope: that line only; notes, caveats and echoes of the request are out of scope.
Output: 2:32
